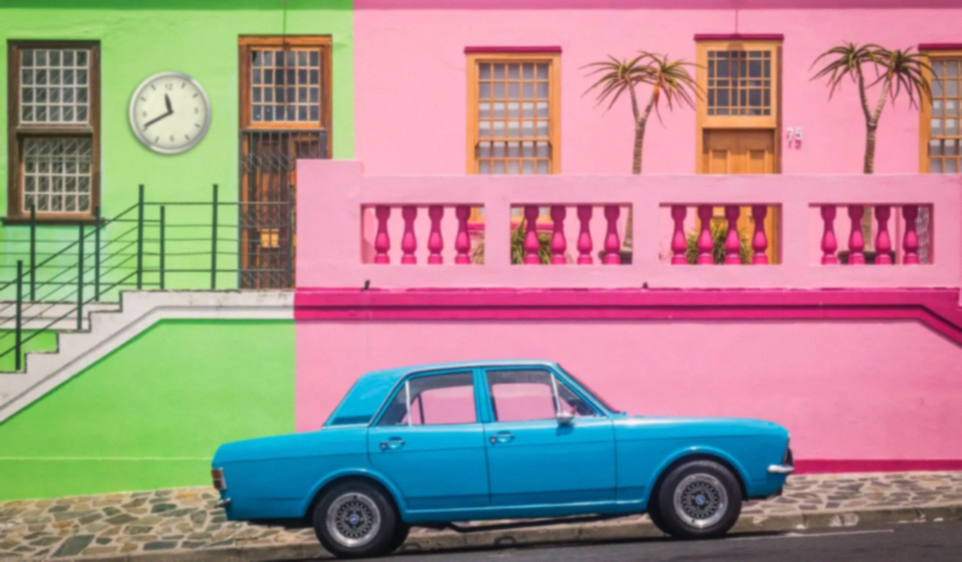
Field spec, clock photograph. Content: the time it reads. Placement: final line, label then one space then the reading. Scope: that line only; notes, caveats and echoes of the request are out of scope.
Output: 11:41
